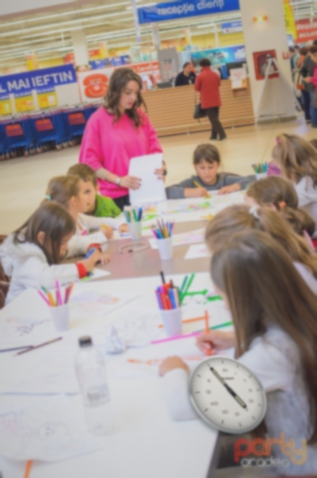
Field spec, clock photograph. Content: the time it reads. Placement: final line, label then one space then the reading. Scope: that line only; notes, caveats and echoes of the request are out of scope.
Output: 4:55
